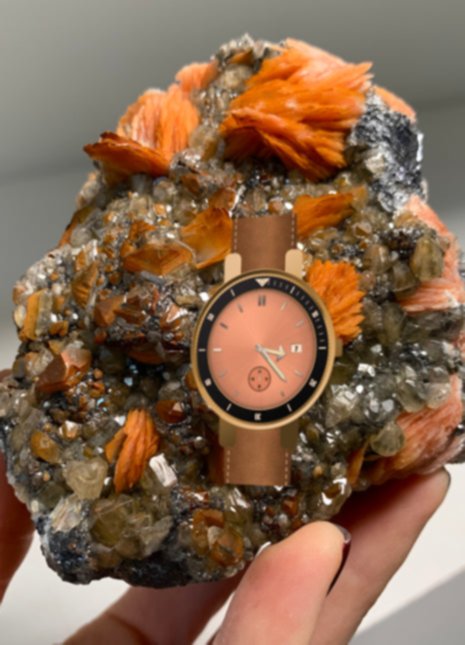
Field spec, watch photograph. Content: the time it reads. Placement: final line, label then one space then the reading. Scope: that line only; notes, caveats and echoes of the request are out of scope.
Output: 3:23
